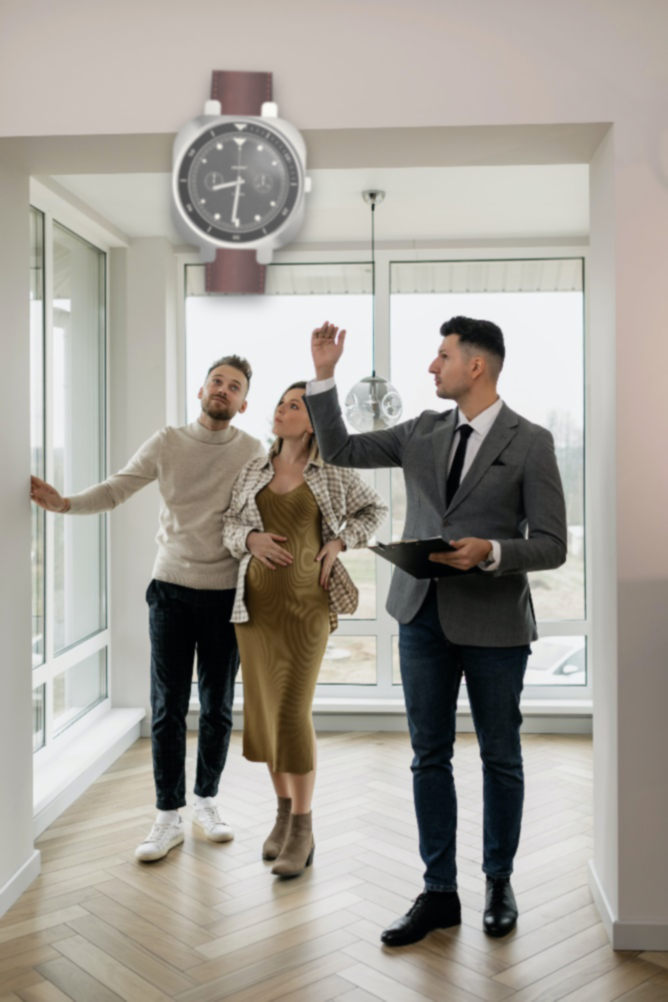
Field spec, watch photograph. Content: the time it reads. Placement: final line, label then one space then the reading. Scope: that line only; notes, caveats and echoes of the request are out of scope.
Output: 8:31
